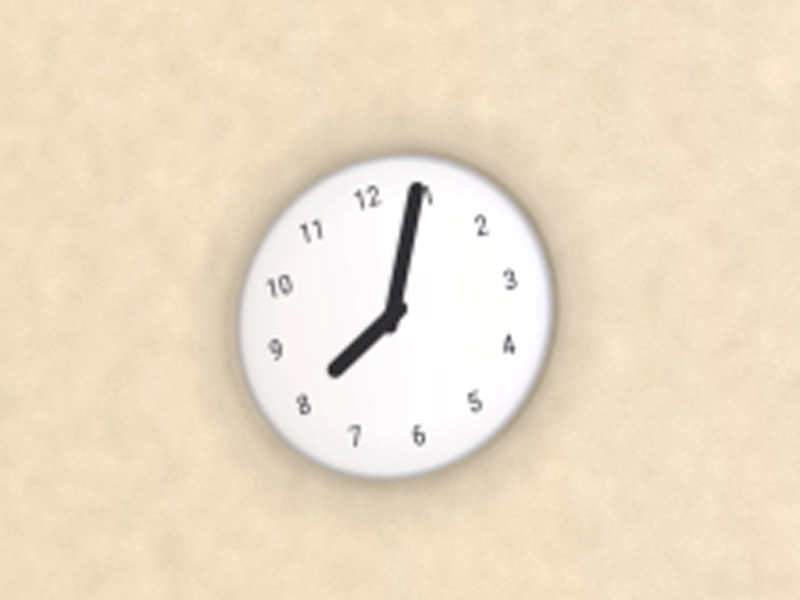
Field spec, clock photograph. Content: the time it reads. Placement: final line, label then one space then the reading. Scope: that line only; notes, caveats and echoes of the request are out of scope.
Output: 8:04
